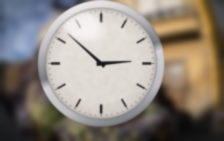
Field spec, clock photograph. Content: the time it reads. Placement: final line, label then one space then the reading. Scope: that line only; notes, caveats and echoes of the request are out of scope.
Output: 2:52
